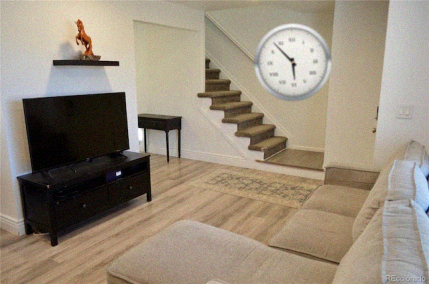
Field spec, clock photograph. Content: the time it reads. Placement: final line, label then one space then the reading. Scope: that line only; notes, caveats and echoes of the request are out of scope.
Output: 5:53
